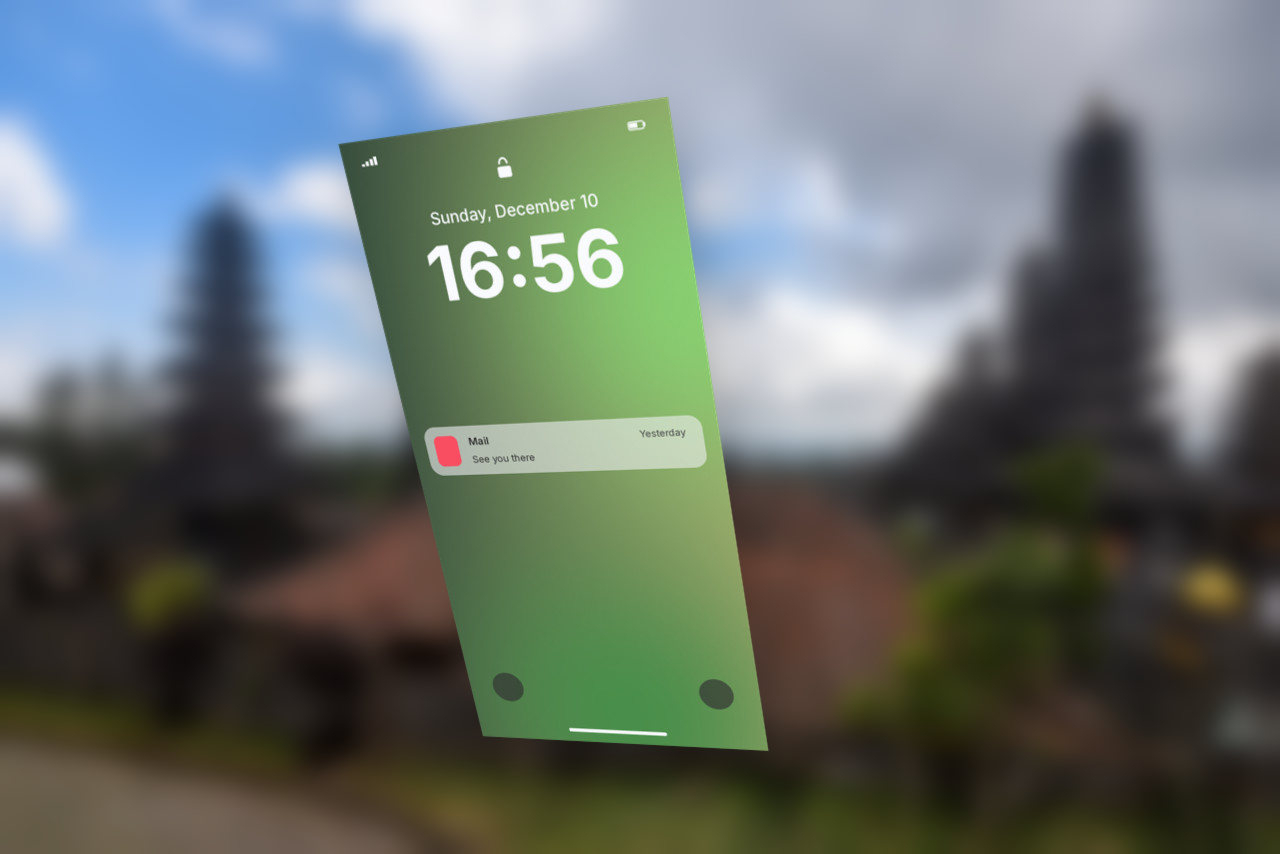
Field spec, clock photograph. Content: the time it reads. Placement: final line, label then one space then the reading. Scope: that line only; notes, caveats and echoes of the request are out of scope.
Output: 16:56
